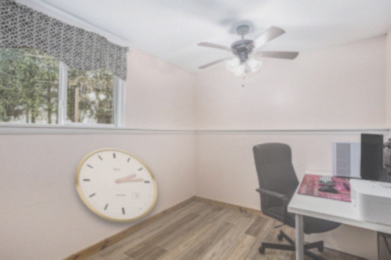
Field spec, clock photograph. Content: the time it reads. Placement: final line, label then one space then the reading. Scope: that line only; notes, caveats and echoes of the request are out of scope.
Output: 2:14
